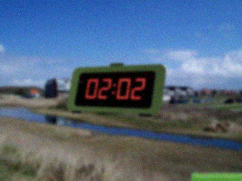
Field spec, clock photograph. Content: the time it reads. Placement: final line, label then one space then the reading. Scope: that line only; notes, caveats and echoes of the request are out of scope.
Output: 2:02
